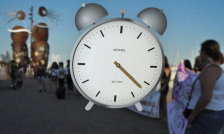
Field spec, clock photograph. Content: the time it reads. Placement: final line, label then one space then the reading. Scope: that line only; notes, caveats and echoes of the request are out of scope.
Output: 4:22
